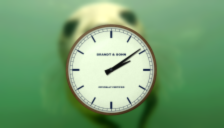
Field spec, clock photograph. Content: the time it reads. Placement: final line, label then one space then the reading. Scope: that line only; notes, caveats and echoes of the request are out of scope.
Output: 2:09
